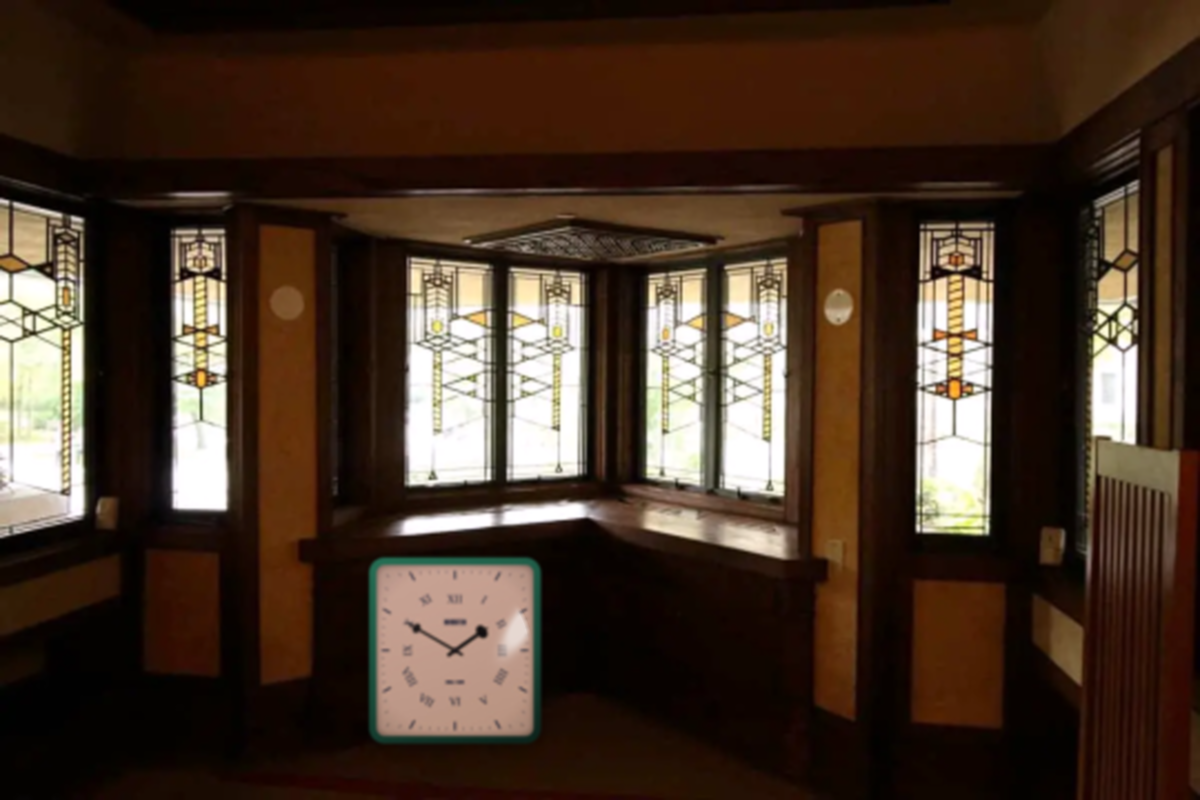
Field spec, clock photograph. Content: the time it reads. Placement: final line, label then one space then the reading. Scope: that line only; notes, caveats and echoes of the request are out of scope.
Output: 1:50
